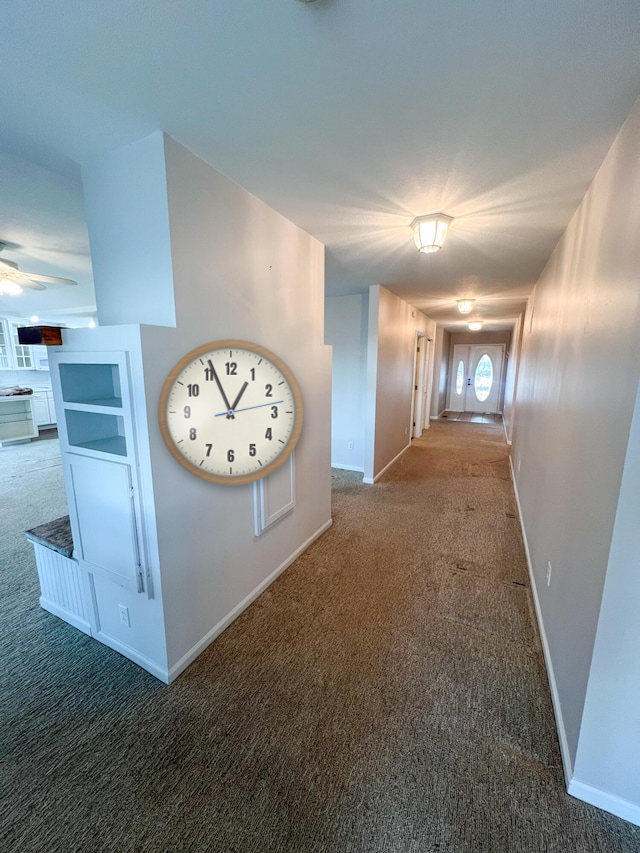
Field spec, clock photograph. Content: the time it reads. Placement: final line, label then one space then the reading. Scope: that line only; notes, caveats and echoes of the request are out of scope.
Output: 12:56:13
